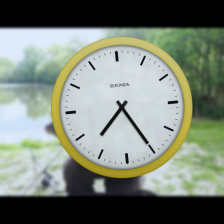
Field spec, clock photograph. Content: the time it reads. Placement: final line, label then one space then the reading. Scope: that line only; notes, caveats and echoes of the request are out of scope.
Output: 7:25
